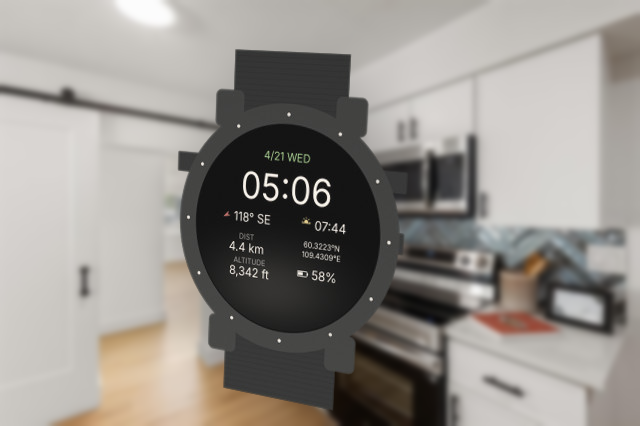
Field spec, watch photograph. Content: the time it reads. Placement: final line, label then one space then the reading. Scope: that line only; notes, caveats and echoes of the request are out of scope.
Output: 5:06
